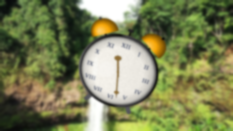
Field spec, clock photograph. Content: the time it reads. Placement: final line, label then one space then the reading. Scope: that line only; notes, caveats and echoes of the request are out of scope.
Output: 11:28
